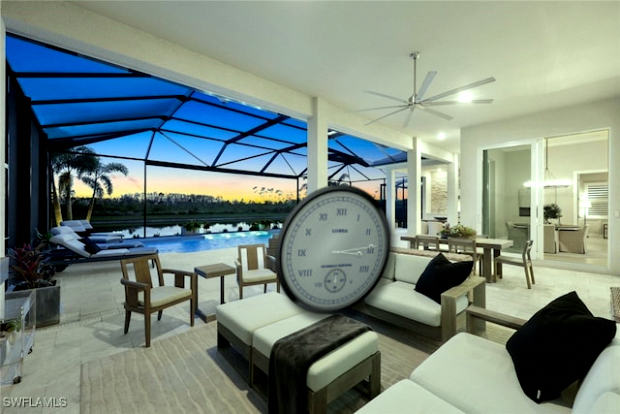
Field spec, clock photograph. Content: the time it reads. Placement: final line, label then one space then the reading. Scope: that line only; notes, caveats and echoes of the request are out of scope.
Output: 3:14
